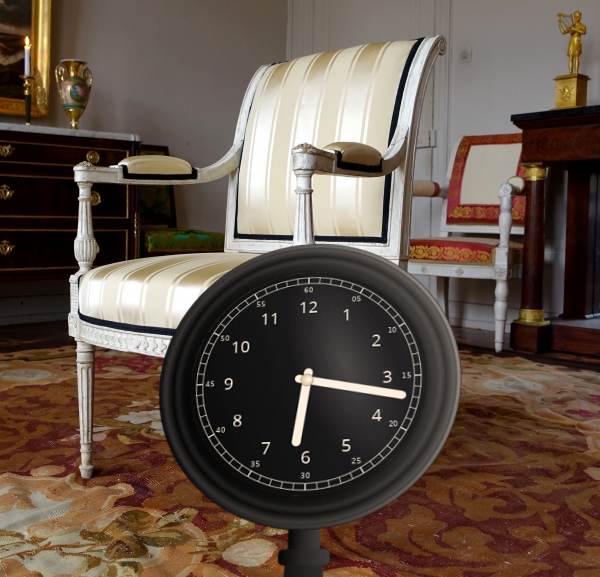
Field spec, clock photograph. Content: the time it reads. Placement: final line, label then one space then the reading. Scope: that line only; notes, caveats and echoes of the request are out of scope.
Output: 6:17
